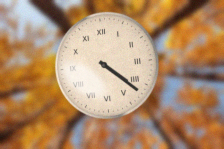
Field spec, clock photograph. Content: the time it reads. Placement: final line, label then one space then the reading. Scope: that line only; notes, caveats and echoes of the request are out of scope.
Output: 4:22
